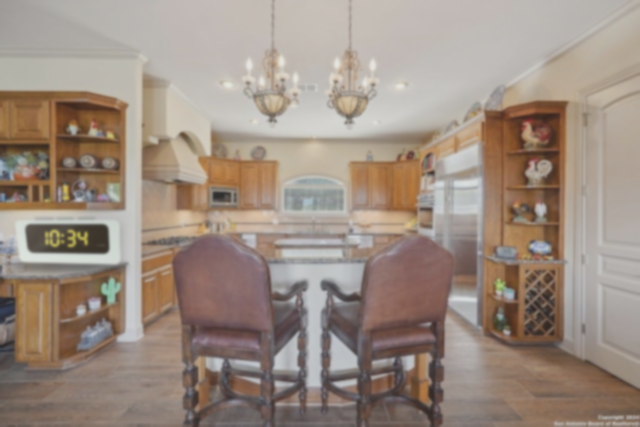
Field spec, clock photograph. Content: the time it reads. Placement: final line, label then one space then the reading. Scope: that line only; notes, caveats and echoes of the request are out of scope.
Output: 10:34
